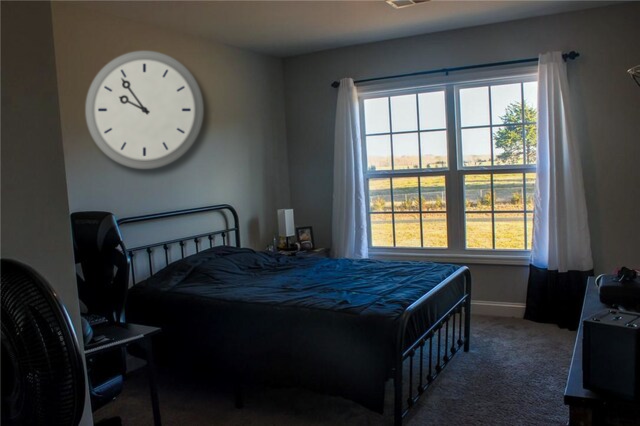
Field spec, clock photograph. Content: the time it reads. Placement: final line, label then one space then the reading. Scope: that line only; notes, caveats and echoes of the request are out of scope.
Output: 9:54
